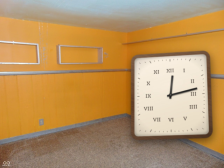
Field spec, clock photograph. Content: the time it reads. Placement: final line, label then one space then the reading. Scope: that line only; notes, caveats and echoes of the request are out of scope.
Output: 12:13
